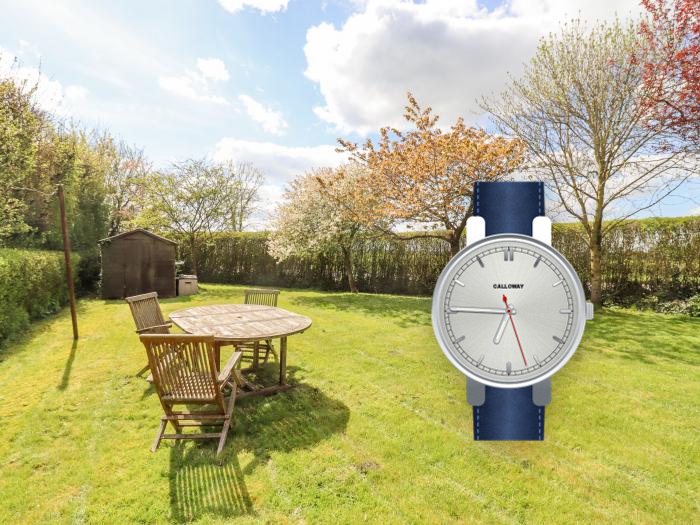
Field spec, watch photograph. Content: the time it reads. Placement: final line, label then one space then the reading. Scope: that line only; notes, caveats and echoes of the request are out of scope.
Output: 6:45:27
